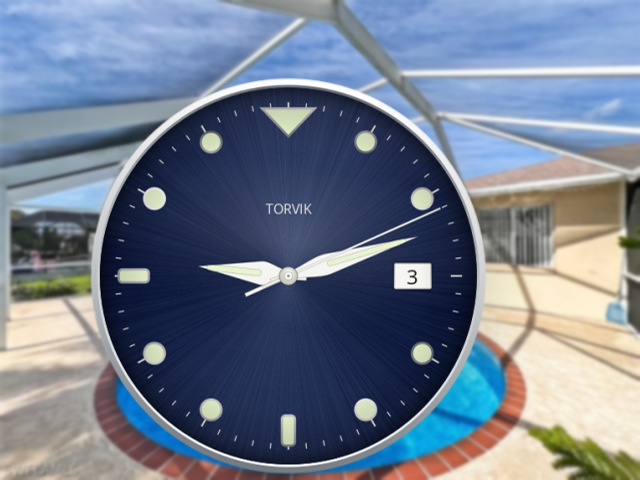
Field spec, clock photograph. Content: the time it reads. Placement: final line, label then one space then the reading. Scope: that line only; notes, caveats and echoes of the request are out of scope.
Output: 9:12:11
